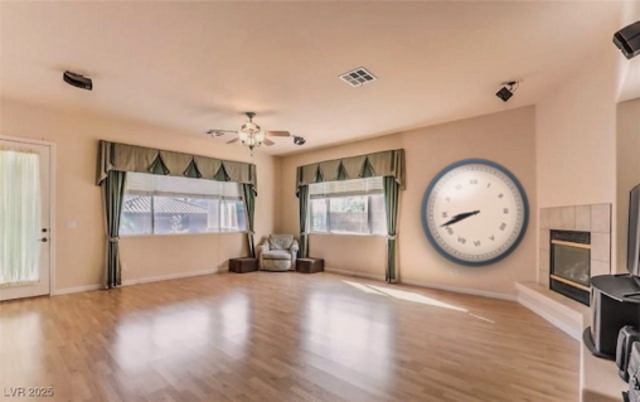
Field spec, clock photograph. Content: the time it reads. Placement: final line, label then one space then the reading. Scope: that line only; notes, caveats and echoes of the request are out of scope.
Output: 8:42
